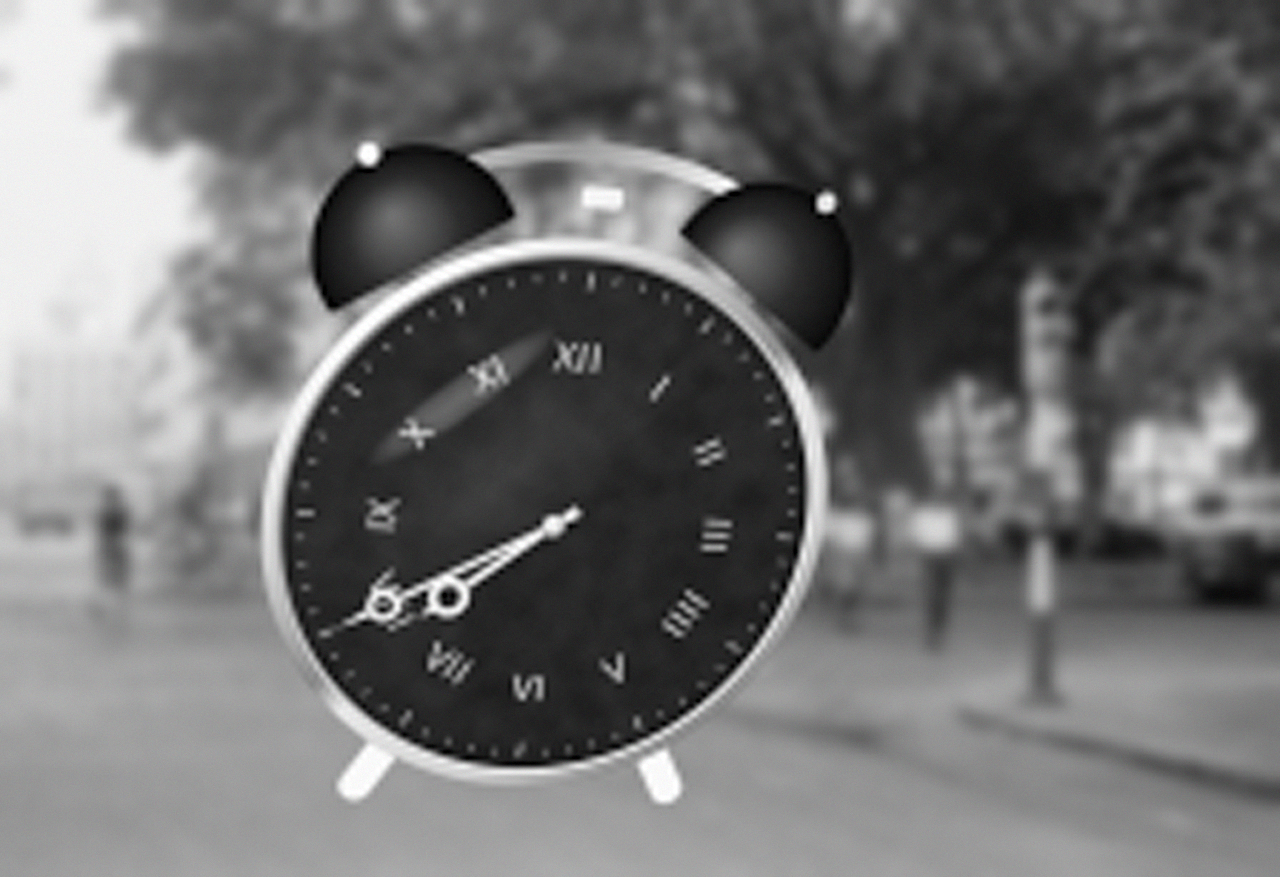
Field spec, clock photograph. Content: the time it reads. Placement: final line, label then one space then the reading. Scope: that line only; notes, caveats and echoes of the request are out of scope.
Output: 7:40
